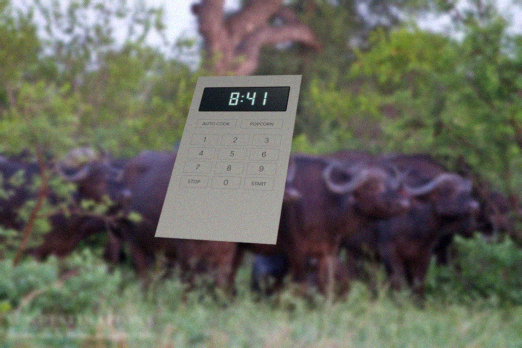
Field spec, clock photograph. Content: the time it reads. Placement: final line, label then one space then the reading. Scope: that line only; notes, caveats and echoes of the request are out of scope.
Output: 8:41
